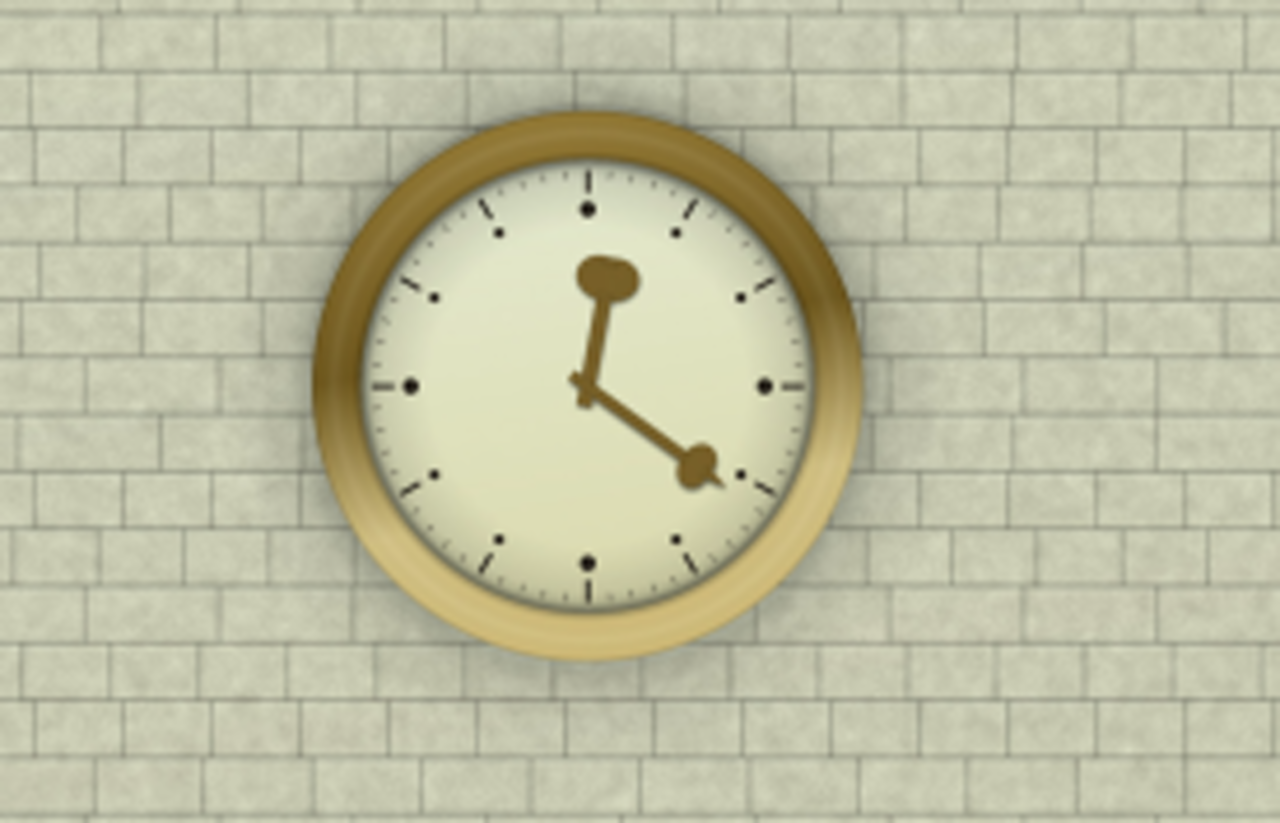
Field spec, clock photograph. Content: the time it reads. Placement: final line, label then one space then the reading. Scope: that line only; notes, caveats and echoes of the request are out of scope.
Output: 12:21
